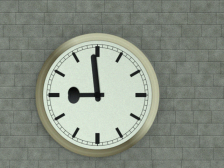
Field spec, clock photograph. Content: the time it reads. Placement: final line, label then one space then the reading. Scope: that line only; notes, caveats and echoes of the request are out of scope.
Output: 8:59
